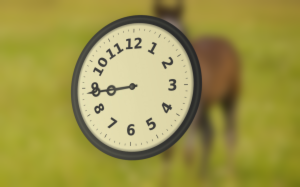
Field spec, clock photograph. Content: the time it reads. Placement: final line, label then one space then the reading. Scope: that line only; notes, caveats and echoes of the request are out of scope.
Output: 8:44
